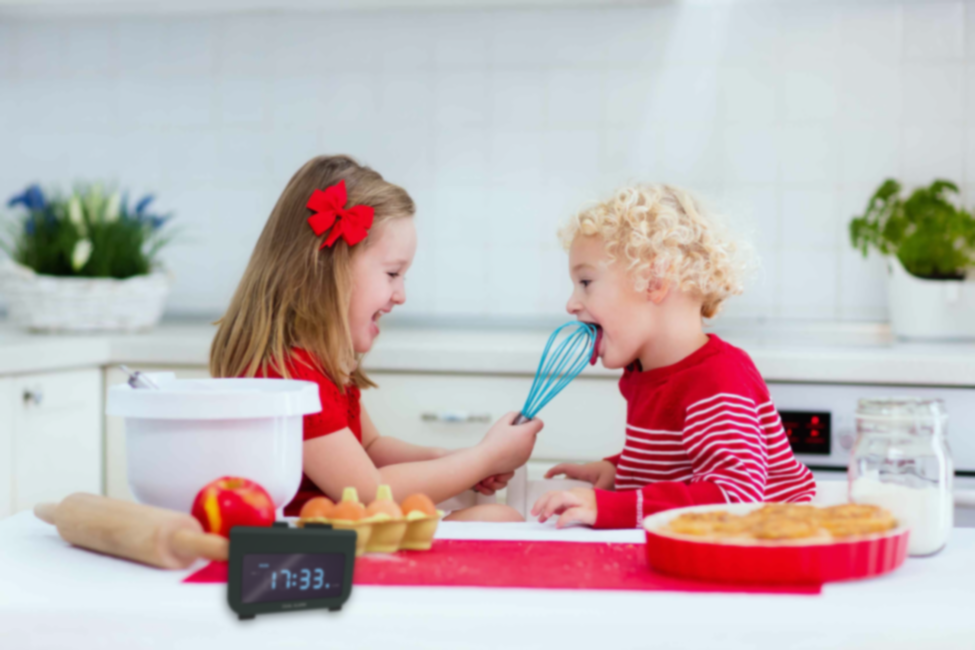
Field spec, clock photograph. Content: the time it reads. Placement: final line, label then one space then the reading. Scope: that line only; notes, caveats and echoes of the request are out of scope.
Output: 17:33
